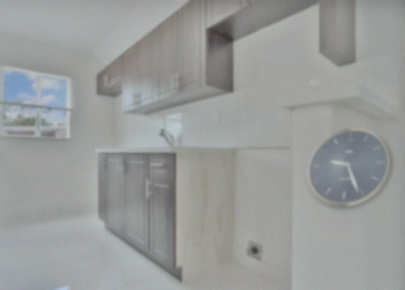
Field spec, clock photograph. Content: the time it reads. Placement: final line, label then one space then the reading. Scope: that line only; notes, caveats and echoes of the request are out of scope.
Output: 9:26
